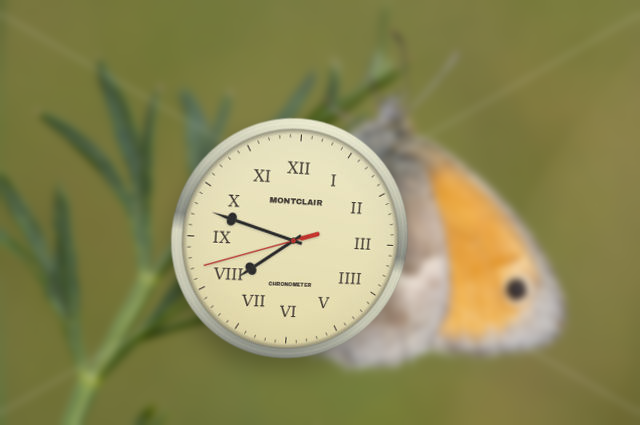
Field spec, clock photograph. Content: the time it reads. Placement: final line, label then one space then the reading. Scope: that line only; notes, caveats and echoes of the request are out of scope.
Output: 7:47:42
